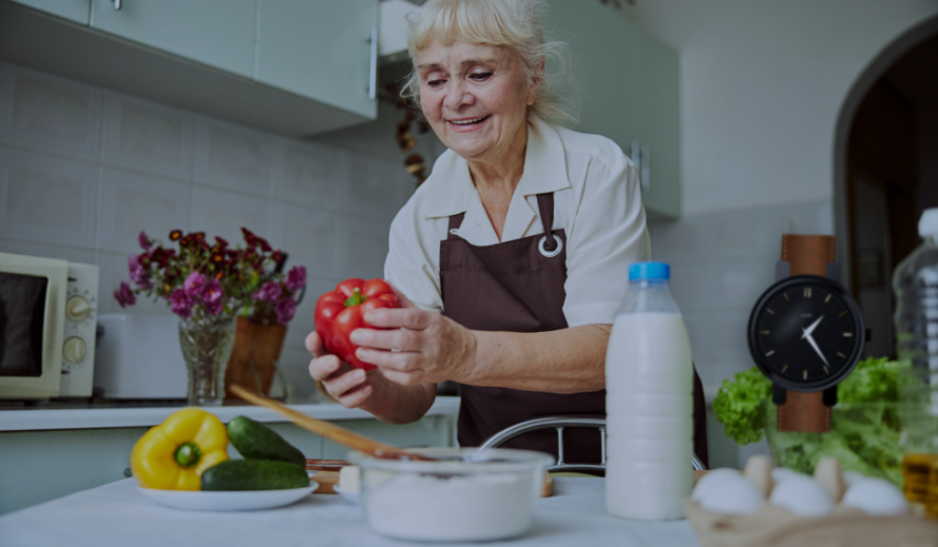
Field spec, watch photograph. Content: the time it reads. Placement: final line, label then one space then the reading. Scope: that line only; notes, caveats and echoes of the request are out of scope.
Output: 1:24
